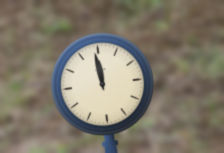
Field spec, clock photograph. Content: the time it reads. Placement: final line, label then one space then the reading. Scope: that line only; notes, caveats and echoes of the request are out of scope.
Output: 11:59
